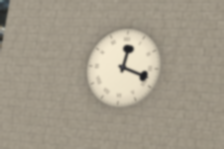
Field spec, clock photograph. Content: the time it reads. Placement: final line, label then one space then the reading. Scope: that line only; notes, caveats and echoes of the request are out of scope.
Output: 12:18
